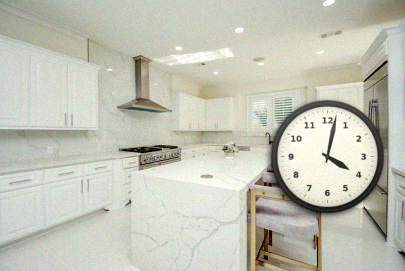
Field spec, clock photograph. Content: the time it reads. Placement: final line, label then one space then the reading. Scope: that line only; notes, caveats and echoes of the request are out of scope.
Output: 4:02
